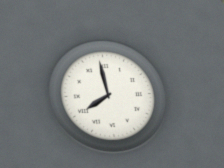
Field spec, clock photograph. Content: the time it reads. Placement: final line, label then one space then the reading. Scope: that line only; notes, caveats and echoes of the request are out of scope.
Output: 7:59
